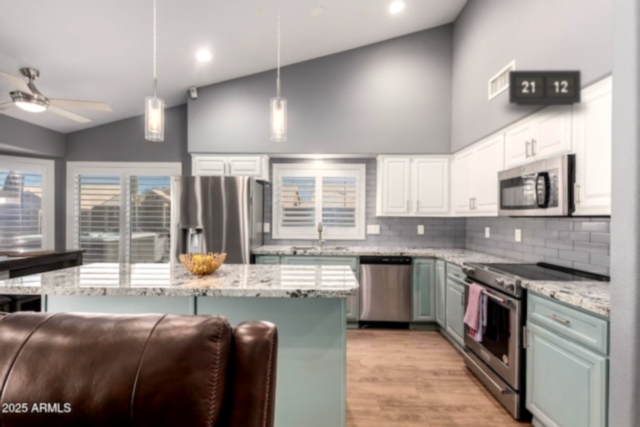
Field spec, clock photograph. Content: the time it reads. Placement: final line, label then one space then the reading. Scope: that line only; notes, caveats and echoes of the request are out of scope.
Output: 21:12
